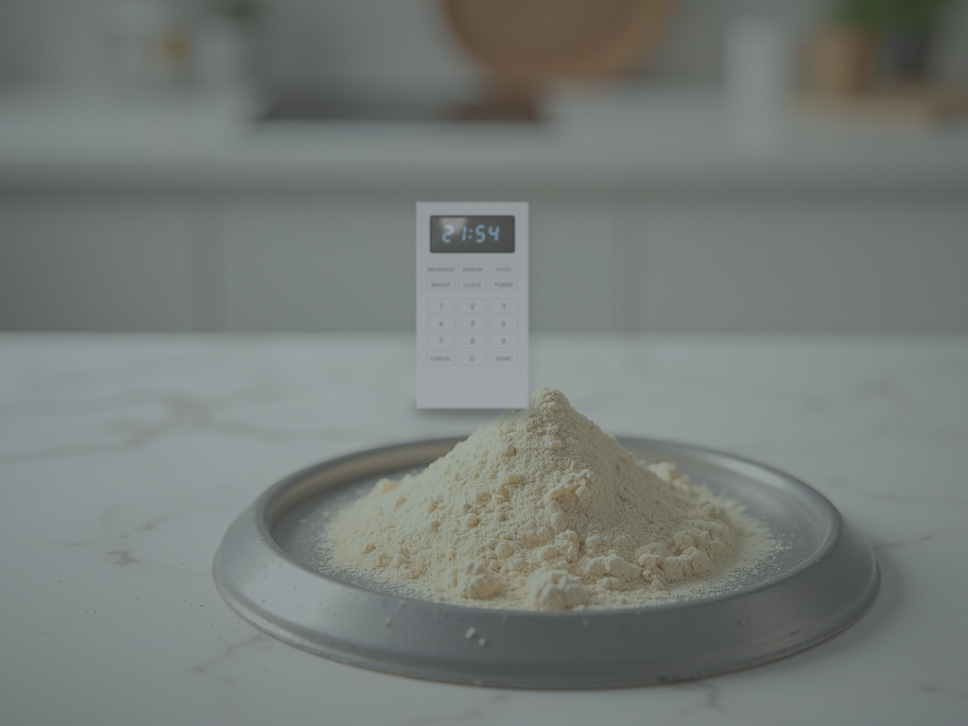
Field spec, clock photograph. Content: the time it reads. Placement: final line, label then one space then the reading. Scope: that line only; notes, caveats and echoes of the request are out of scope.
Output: 21:54
